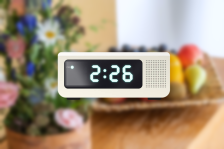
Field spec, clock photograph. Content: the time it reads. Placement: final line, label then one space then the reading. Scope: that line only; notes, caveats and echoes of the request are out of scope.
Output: 2:26
